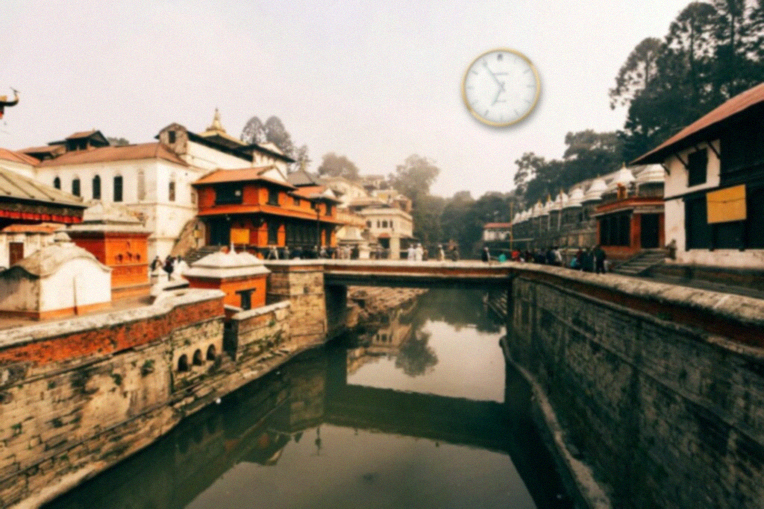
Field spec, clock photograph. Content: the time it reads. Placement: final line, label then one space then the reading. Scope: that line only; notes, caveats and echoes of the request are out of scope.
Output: 6:54
